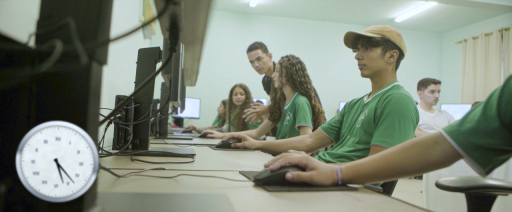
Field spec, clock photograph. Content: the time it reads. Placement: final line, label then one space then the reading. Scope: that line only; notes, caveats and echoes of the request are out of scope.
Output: 5:23
